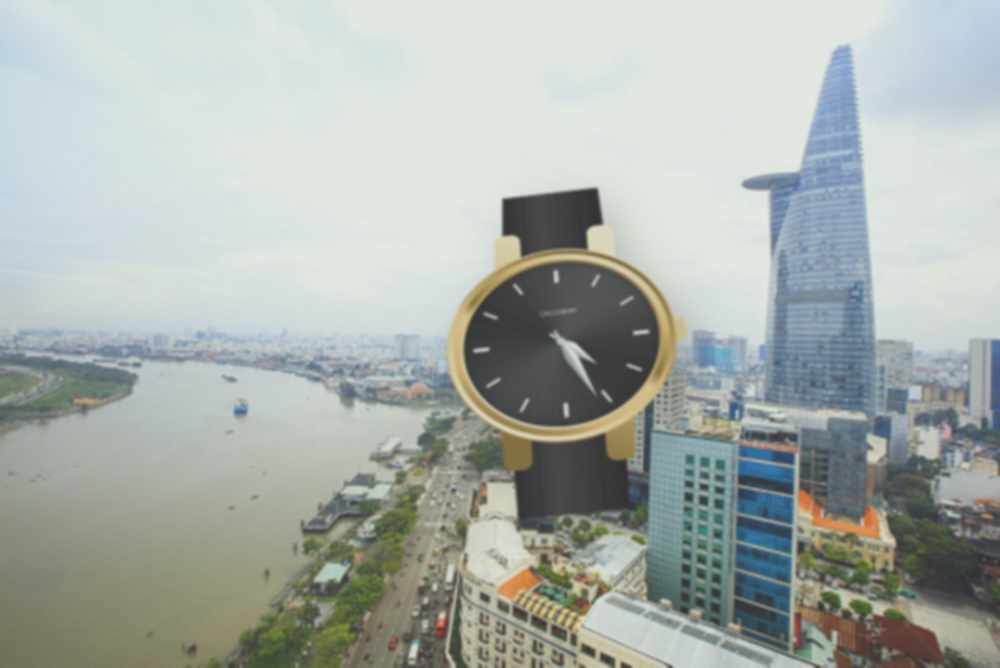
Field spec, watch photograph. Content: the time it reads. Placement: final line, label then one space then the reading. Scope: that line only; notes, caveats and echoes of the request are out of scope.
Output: 4:26
